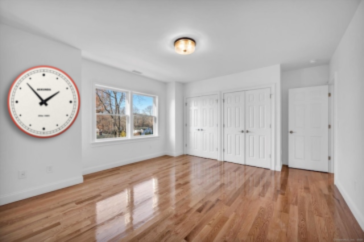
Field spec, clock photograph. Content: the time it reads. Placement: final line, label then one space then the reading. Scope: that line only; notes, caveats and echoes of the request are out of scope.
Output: 1:53
